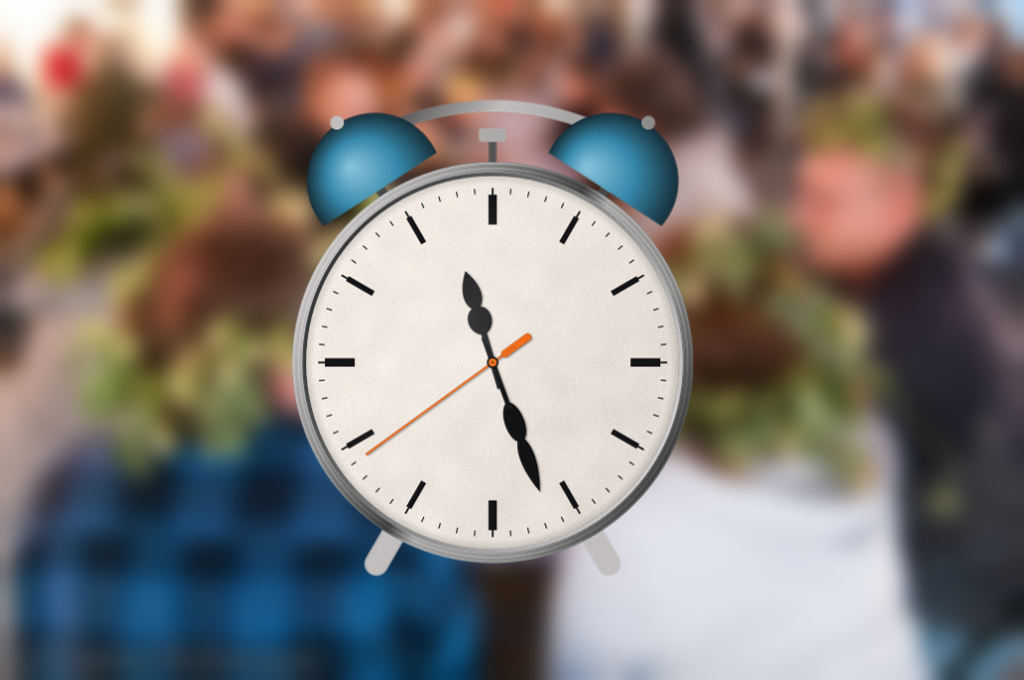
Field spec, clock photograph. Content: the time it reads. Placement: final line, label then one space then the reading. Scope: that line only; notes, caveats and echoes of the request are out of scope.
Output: 11:26:39
